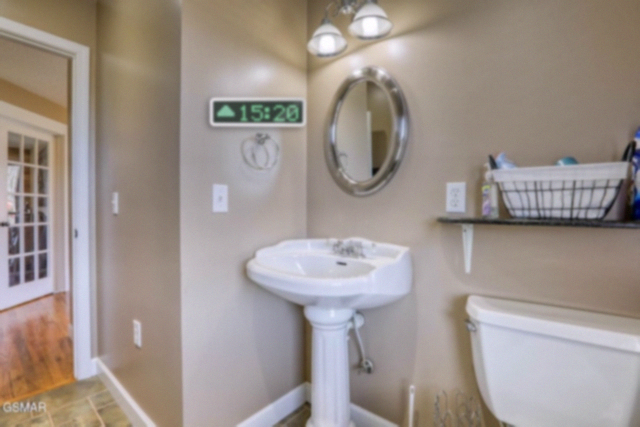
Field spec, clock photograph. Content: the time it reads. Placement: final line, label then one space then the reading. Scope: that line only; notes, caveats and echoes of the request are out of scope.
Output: 15:20
